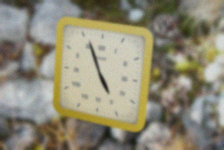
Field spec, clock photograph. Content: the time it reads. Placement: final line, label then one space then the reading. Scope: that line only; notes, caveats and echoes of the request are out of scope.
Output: 4:56
